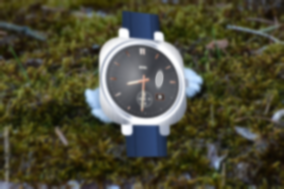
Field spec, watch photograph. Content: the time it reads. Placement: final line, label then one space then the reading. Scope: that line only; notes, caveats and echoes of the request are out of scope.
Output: 8:31
